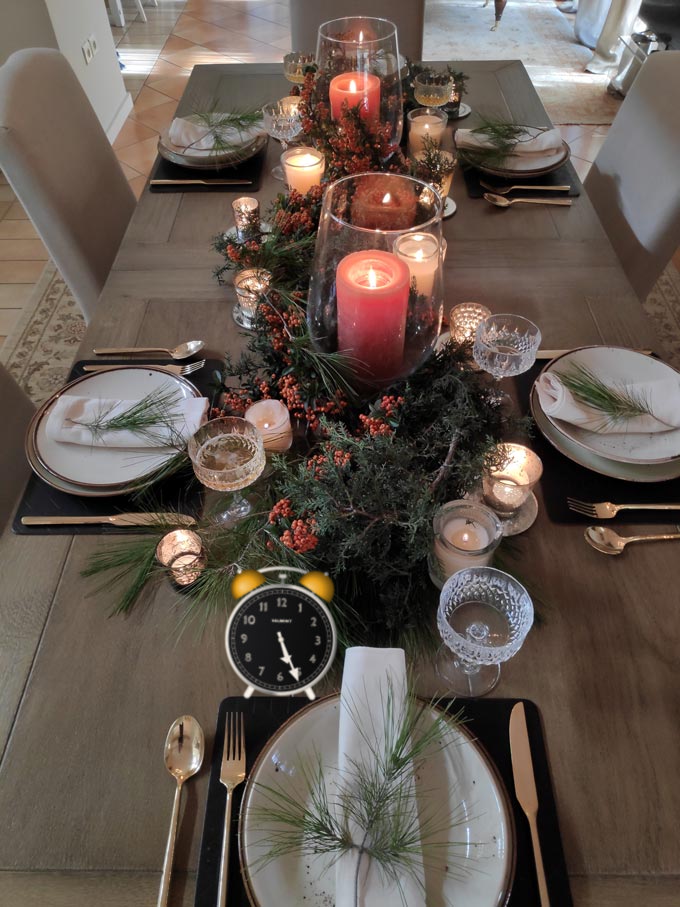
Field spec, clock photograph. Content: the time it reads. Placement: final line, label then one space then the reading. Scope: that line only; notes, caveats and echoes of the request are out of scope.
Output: 5:26
